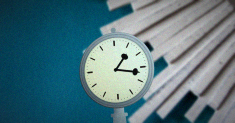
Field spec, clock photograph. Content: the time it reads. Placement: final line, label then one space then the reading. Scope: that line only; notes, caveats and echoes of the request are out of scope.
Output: 1:17
